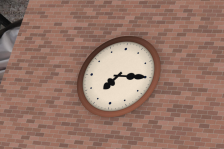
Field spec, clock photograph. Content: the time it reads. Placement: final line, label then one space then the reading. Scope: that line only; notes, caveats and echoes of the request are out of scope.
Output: 7:15
